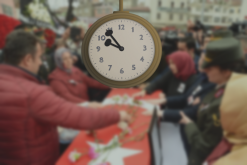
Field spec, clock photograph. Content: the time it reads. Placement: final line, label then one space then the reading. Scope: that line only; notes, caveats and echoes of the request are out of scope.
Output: 9:54
